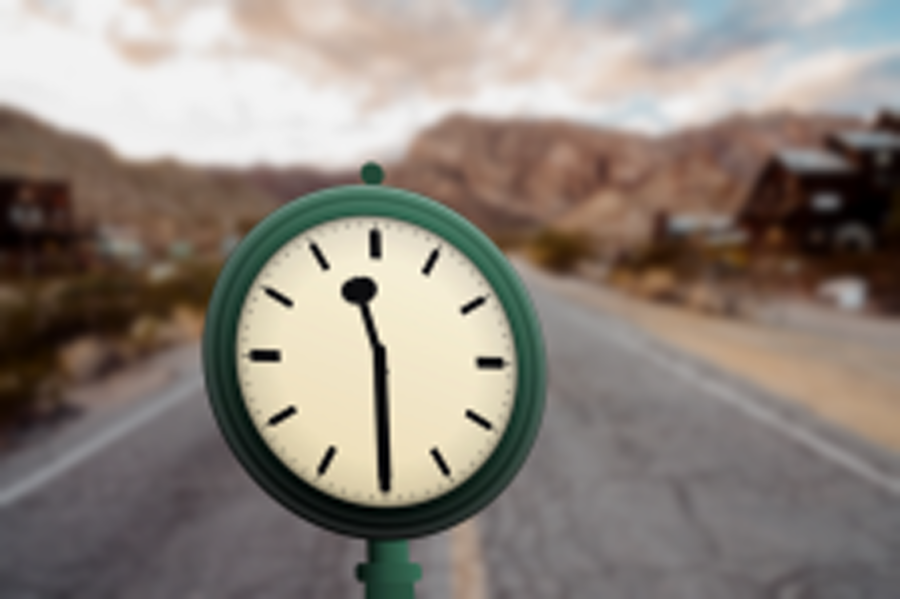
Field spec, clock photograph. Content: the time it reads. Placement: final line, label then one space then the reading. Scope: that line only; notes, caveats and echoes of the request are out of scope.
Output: 11:30
